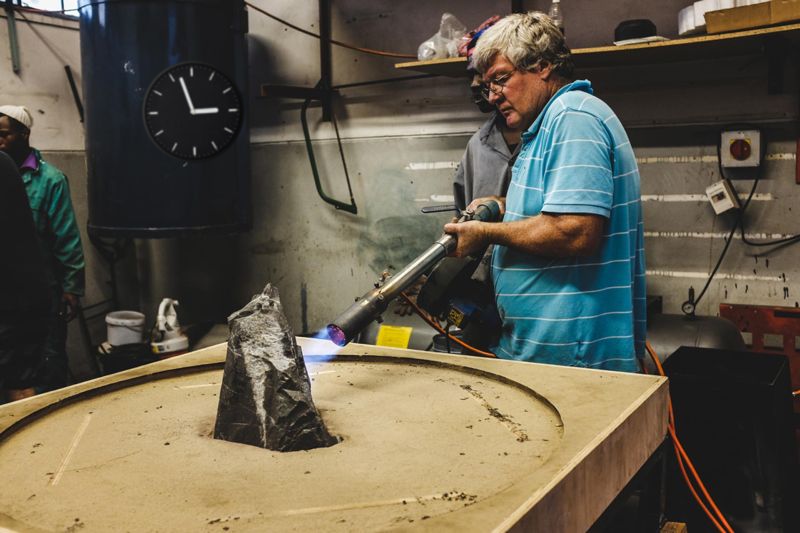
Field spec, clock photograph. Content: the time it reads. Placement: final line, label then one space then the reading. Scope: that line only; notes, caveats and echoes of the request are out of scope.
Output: 2:57
